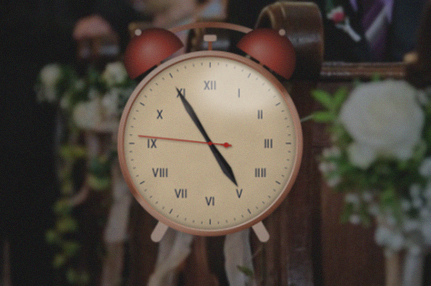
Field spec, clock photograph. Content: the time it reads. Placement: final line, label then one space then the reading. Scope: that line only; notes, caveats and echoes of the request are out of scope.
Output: 4:54:46
